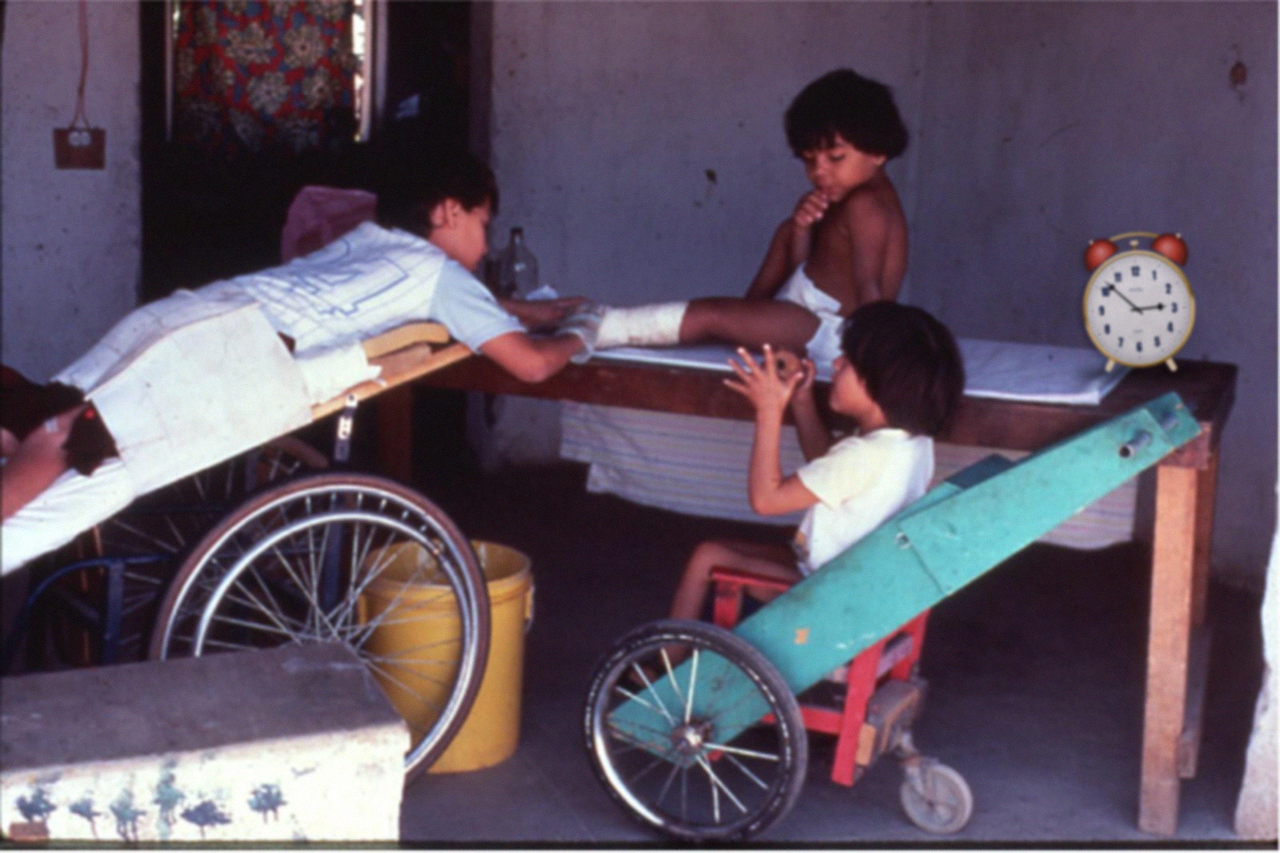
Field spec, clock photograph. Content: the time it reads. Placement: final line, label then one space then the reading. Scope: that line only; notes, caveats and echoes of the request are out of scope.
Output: 2:52
